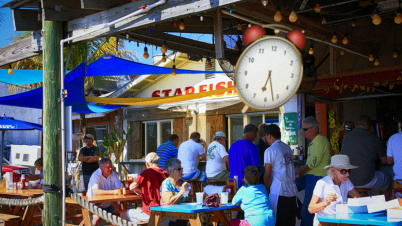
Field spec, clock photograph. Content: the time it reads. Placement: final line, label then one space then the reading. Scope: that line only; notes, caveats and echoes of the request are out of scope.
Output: 6:27
